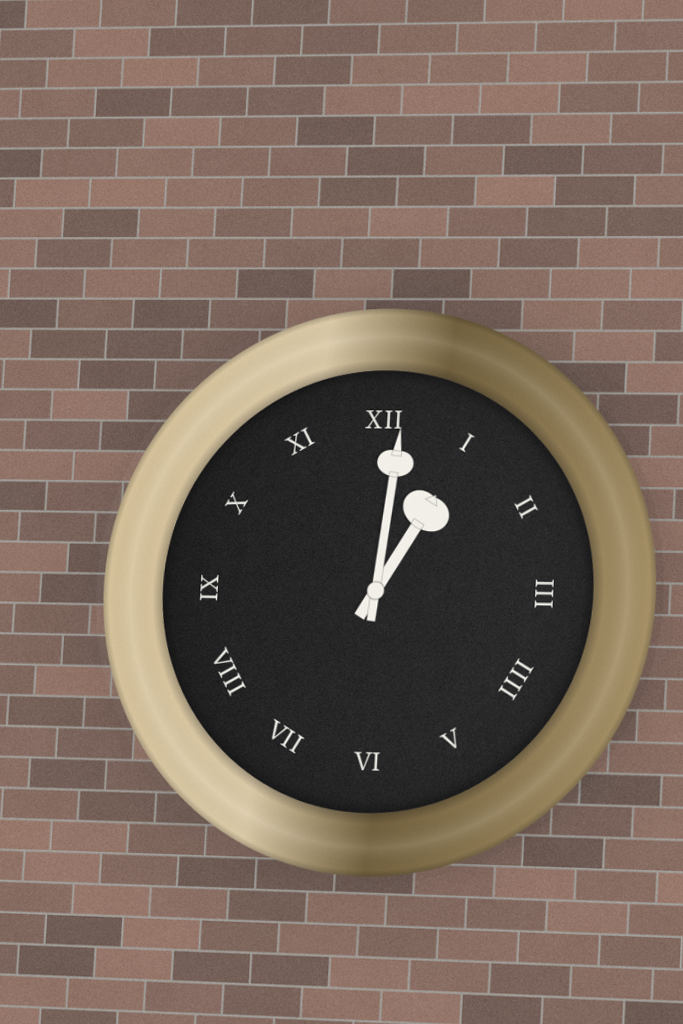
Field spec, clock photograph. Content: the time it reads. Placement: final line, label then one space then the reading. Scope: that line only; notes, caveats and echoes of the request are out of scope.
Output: 1:01
